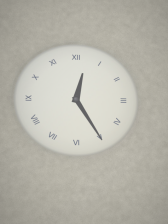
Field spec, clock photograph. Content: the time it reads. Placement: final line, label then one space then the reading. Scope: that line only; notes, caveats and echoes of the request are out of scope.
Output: 12:25
